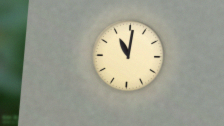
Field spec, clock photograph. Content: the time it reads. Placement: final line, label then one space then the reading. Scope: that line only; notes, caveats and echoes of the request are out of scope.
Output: 11:01
